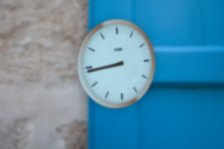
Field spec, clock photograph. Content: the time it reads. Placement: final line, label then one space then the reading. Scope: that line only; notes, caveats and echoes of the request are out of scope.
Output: 8:44
